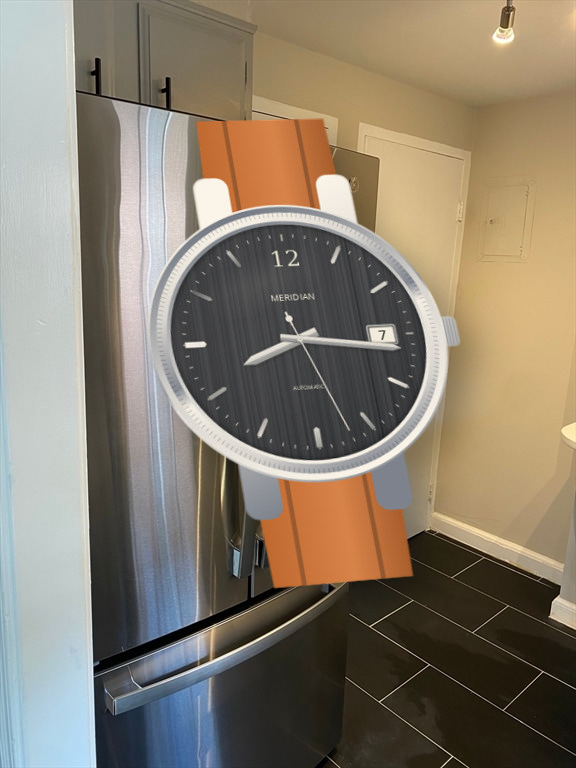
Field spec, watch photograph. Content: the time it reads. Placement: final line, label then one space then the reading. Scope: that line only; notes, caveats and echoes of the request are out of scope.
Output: 8:16:27
